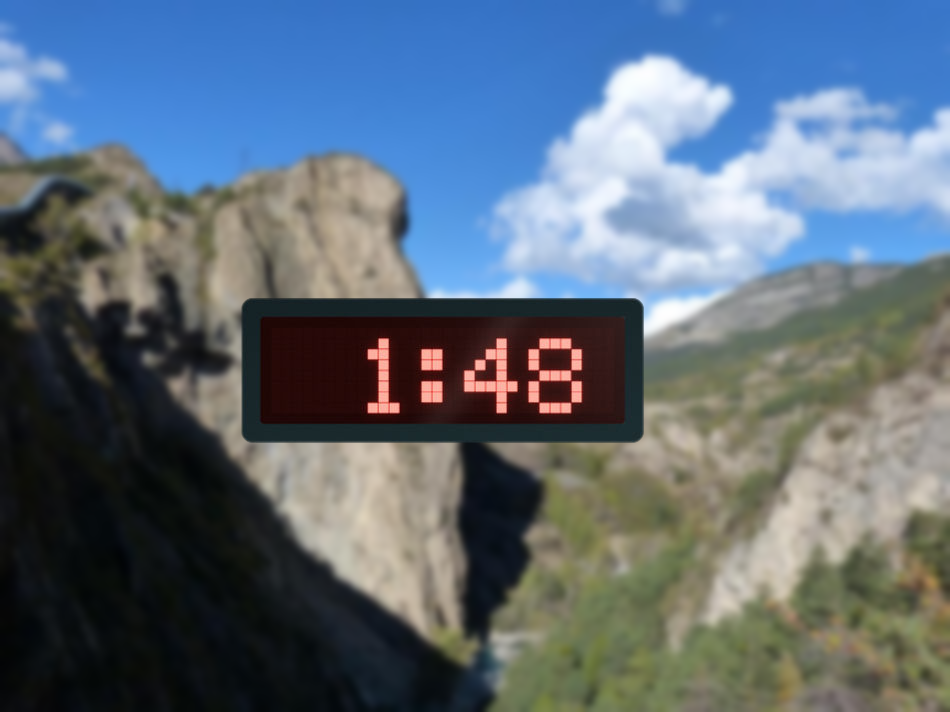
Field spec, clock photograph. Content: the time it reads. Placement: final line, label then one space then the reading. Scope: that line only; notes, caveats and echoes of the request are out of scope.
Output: 1:48
